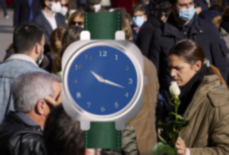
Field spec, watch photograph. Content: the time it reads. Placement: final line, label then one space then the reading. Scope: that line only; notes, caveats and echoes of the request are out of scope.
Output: 10:18
